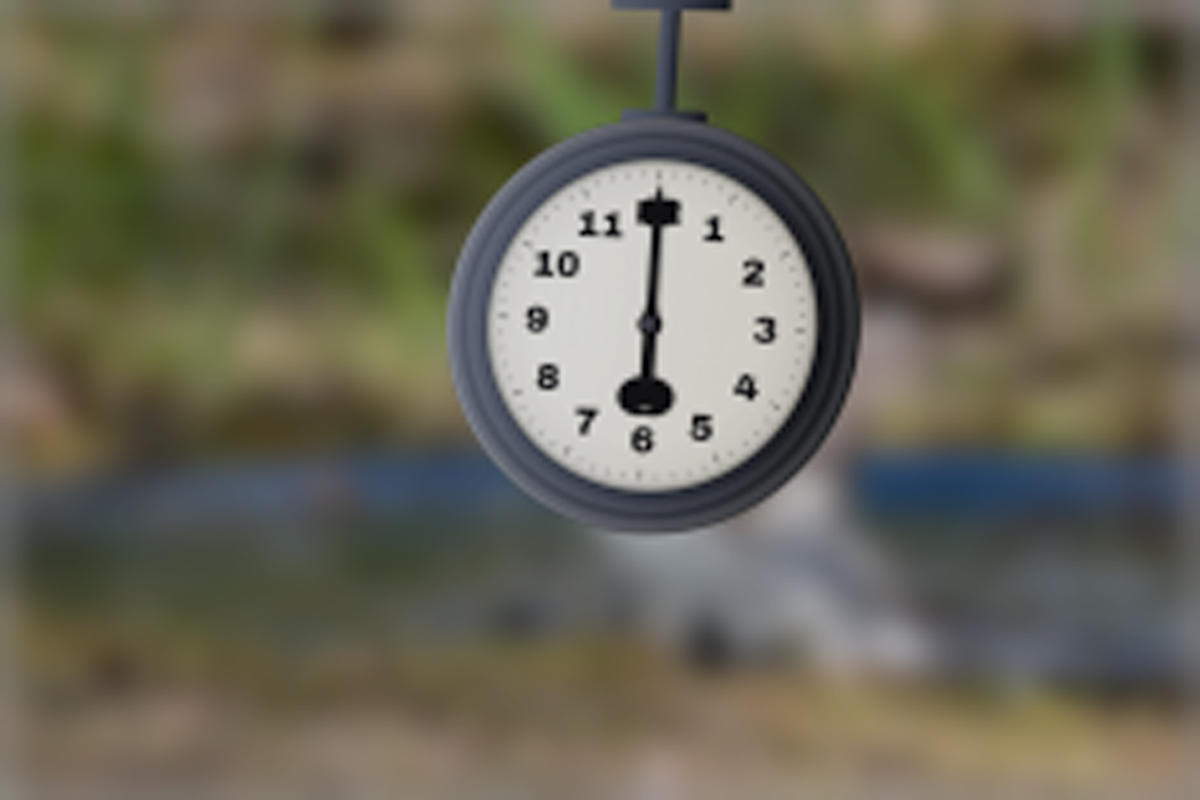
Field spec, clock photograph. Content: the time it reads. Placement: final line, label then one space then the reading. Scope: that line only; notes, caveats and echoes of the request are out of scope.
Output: 6:00
